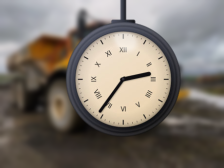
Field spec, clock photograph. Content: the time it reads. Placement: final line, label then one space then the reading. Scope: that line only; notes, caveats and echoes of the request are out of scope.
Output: 2:36
